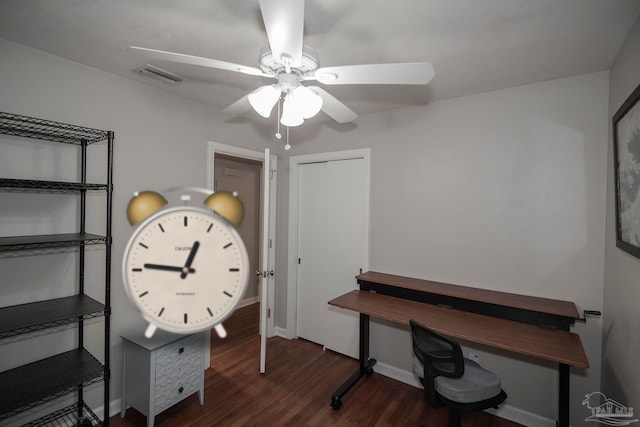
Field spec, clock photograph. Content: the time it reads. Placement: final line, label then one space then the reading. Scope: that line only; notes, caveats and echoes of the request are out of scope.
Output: 12:46
